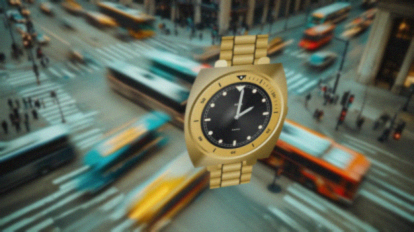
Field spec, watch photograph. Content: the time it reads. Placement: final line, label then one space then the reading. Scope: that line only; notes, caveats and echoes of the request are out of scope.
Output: 2:01
